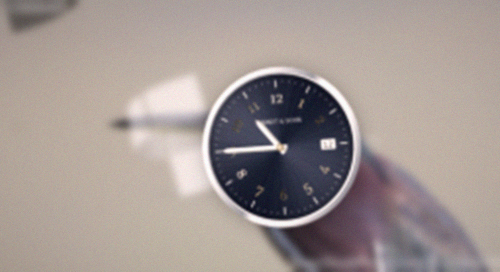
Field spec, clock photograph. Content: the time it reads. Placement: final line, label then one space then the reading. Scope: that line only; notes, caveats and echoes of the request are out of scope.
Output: 10:45
